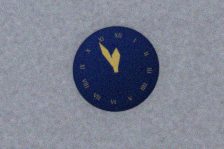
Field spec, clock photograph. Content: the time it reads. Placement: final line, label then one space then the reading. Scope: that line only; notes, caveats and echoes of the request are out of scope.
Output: 11:54
